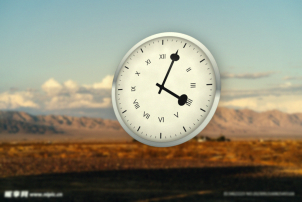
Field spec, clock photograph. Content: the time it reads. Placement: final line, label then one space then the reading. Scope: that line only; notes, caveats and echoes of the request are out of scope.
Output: 4:04
